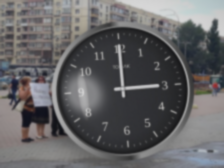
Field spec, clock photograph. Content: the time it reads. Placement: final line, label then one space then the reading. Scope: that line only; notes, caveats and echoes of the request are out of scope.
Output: 3:00
